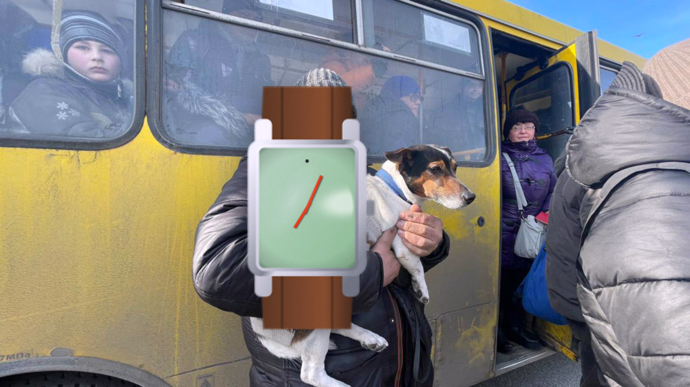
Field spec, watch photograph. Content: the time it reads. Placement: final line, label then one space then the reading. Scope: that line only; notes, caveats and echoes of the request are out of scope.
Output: 7:04
